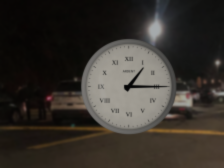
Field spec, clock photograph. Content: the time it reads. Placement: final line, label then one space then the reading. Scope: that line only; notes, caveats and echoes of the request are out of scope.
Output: 1:15
